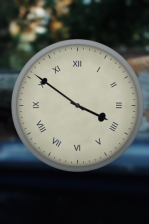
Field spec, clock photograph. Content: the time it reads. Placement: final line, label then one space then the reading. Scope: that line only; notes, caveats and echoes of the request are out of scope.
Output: 3:51
